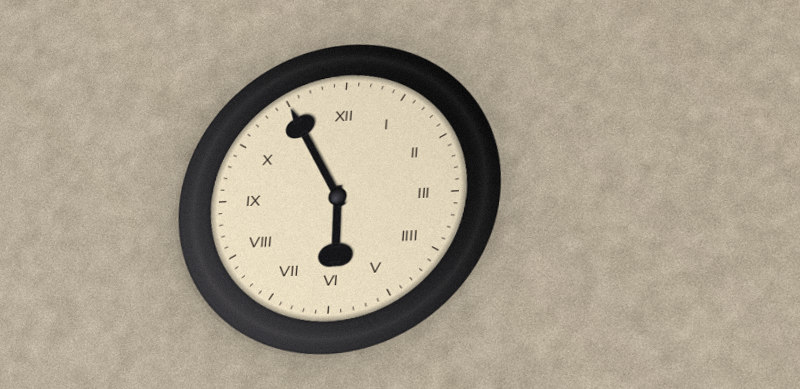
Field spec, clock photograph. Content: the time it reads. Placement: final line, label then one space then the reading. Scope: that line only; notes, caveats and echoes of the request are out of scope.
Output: 5:55
